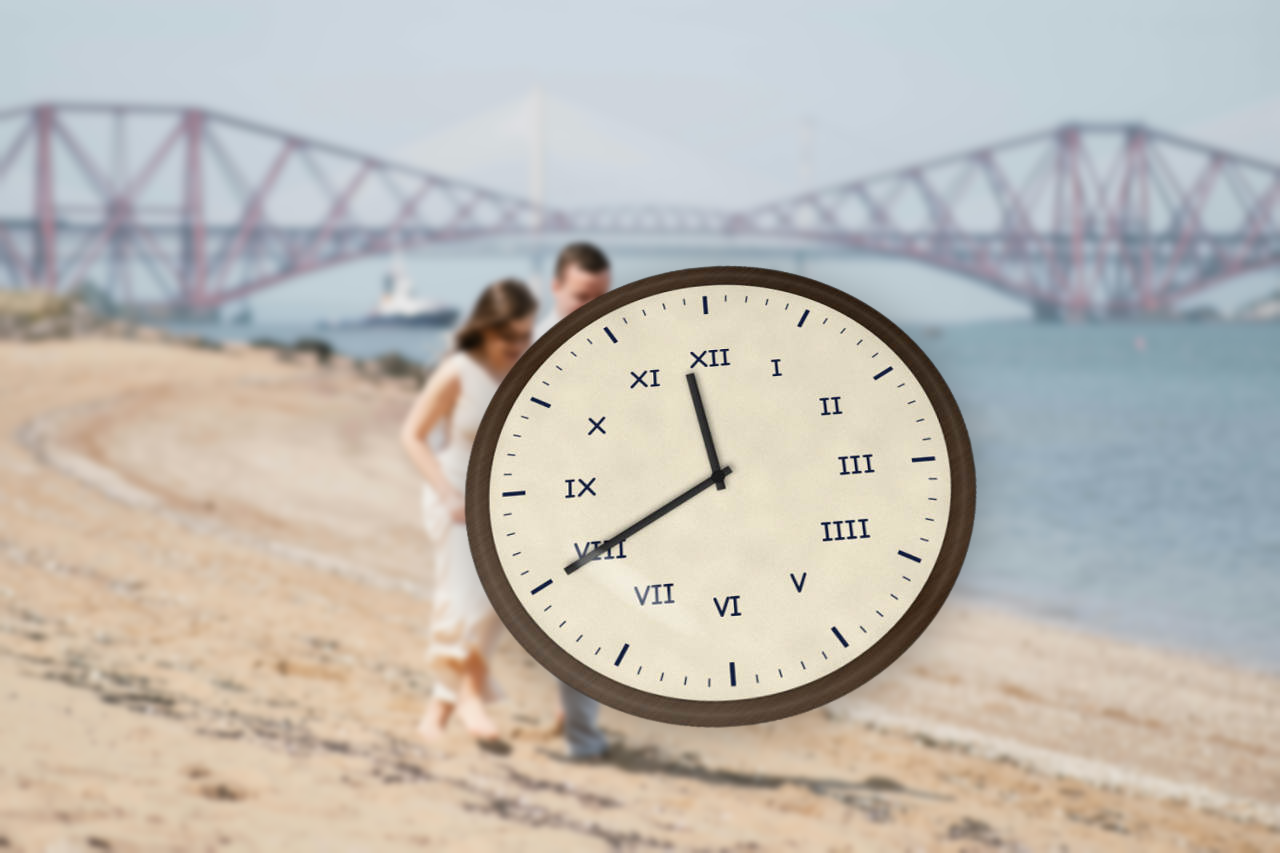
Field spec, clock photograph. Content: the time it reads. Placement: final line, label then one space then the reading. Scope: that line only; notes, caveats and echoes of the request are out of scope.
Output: 11:40
